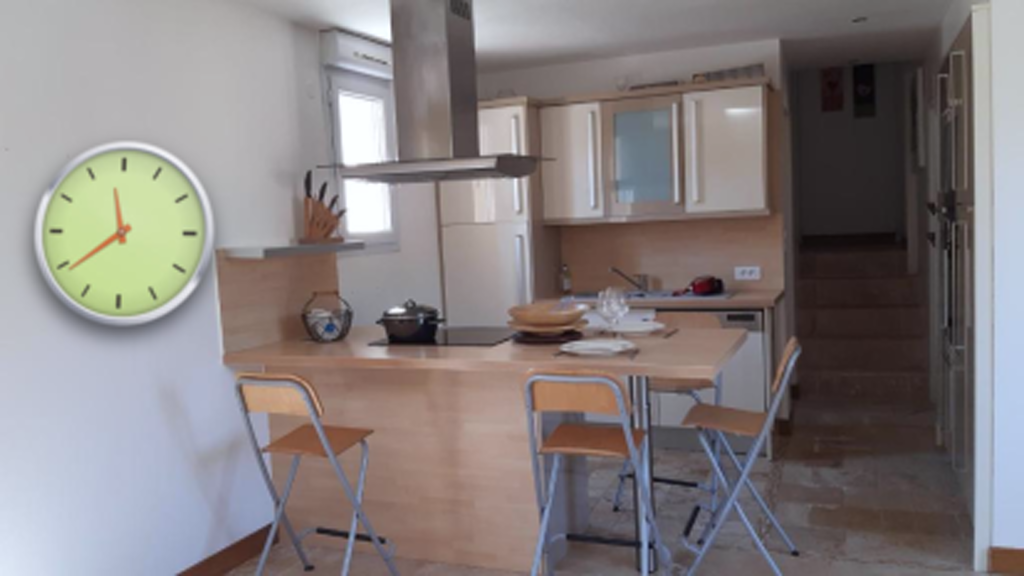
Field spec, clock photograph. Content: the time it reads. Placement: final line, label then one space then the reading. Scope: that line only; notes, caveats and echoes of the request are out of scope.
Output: 11:39
